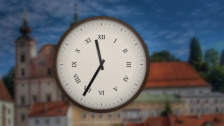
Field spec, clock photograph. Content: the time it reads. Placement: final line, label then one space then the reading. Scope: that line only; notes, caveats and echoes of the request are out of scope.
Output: 11:35
